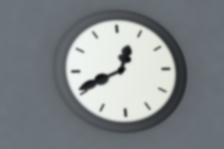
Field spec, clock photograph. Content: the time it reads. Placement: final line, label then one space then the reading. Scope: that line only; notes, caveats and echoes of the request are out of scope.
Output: 12:41
